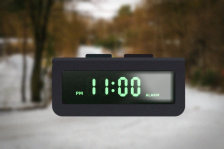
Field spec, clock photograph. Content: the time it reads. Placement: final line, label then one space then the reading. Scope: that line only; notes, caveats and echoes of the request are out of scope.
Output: 11:00
